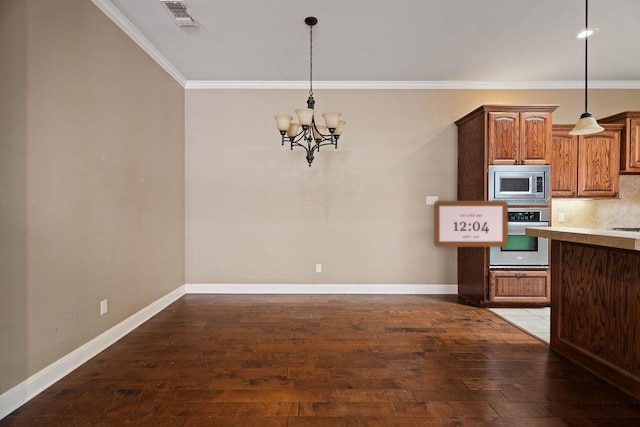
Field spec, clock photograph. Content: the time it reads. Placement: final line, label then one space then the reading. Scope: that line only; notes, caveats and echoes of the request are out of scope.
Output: 12:04
